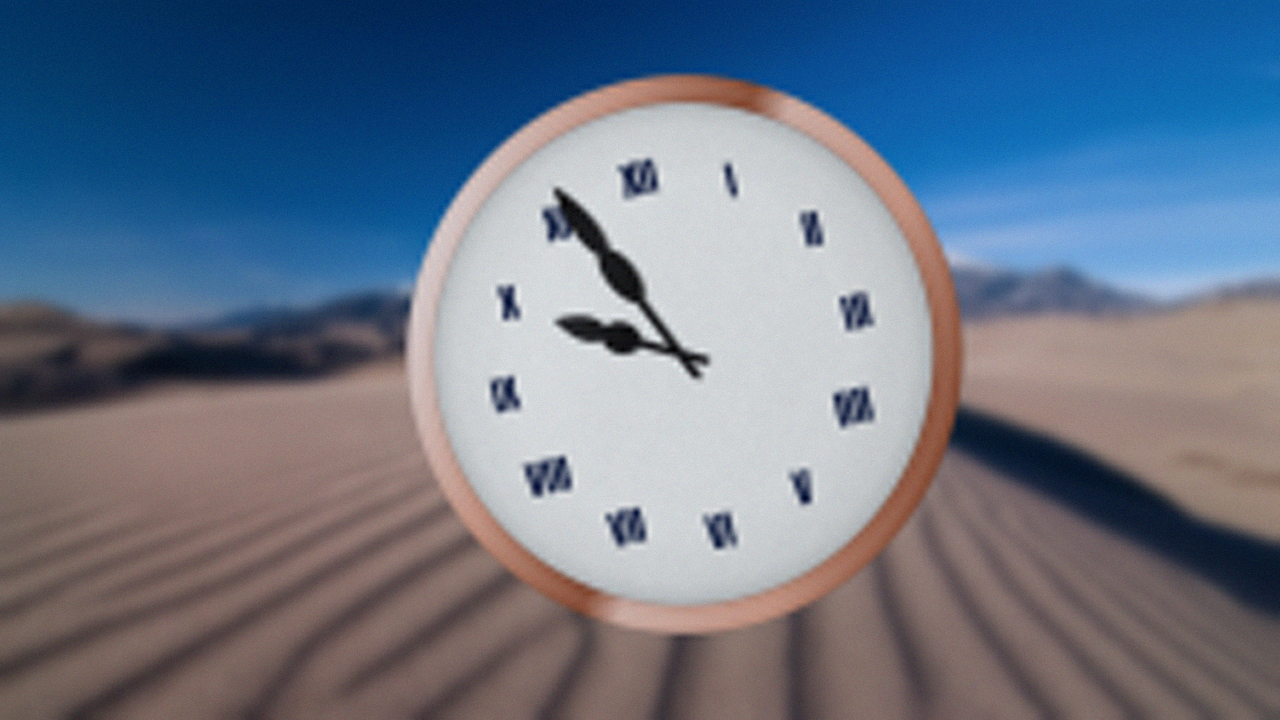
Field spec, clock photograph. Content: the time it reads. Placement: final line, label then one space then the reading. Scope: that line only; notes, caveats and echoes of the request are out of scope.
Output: 9:56
